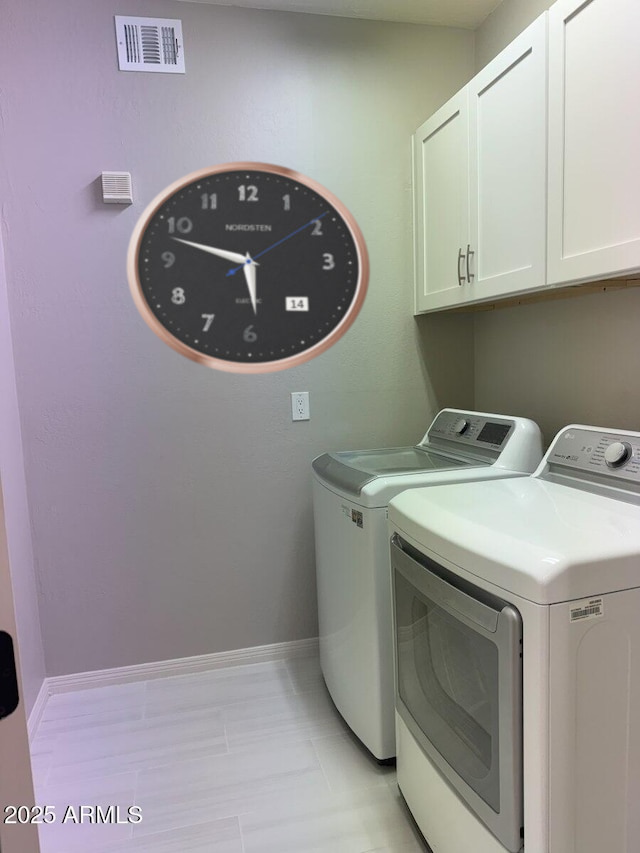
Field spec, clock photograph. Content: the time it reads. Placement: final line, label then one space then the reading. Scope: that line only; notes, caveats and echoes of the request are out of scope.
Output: 5:48:09
